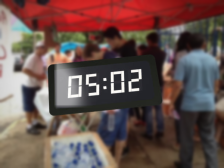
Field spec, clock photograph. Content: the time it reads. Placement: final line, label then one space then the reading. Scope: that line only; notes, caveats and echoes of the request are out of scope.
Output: 5:02
